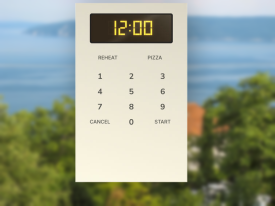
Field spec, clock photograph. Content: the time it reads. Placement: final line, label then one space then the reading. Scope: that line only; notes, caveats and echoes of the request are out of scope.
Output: 12:00
